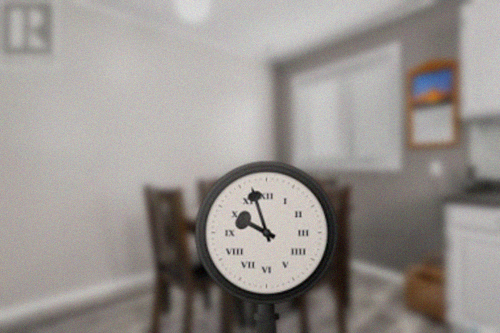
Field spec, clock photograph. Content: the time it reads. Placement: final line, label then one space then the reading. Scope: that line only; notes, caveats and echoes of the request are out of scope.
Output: 9:57
